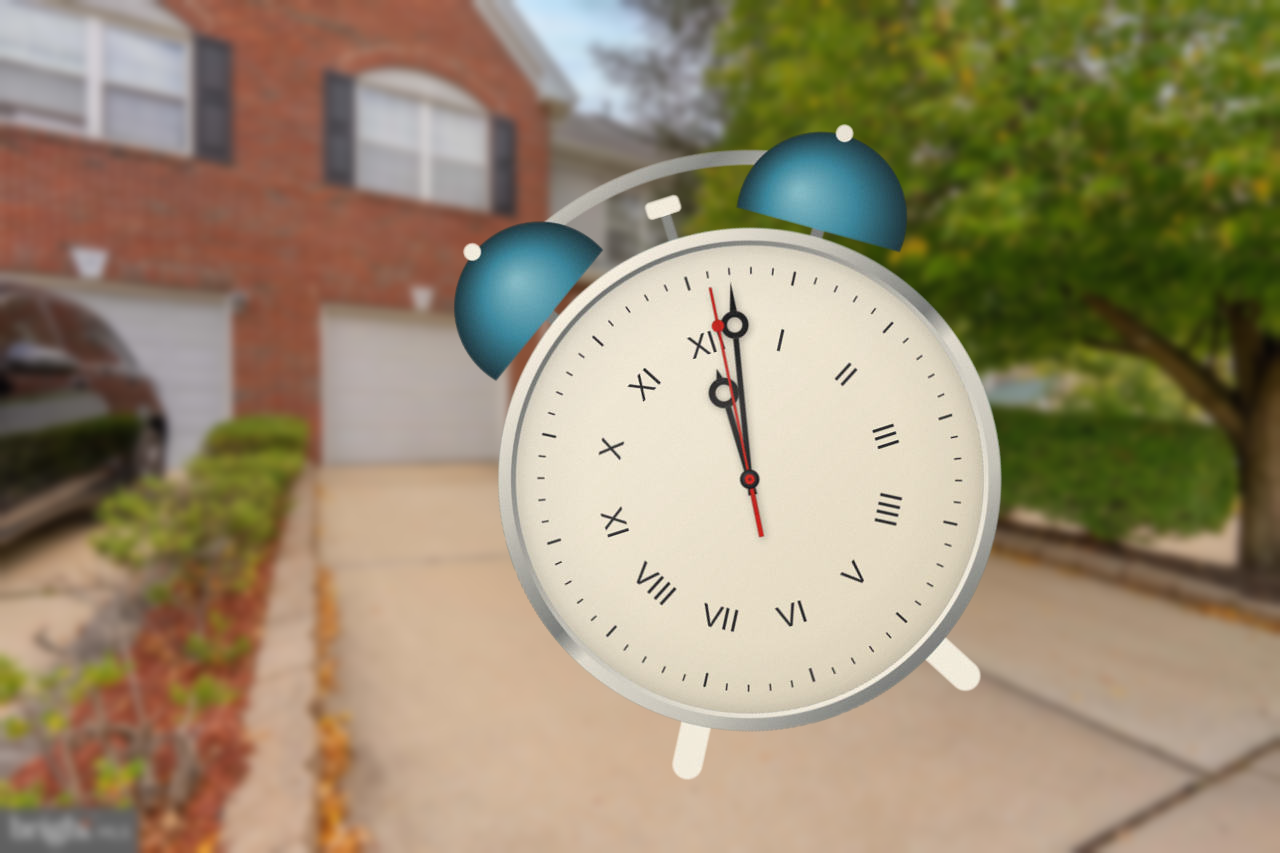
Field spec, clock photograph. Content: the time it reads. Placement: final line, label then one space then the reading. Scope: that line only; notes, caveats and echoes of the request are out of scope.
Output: 12:02:01
